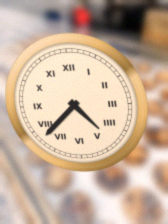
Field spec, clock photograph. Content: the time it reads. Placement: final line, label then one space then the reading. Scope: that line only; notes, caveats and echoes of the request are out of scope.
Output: 4:38
